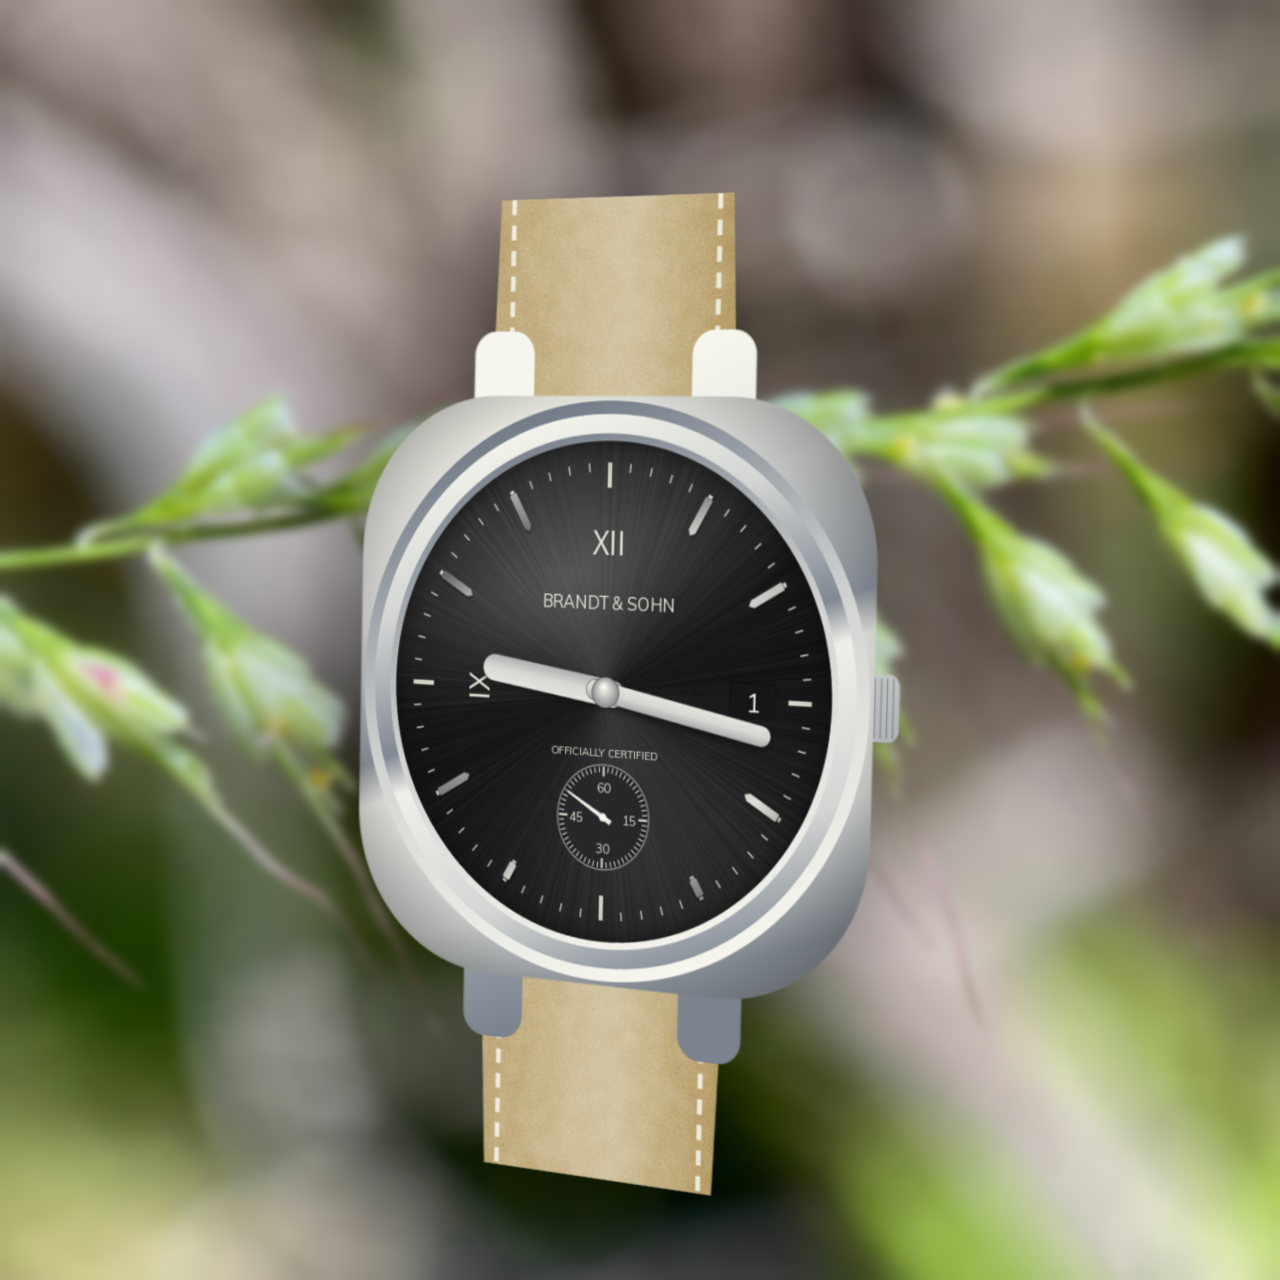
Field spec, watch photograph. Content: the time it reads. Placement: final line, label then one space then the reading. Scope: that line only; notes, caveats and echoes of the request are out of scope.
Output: 9:16:50
